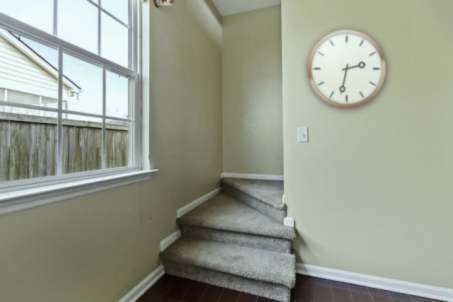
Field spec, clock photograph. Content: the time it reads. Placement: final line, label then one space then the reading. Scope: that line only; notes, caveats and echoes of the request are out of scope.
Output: 2:32
